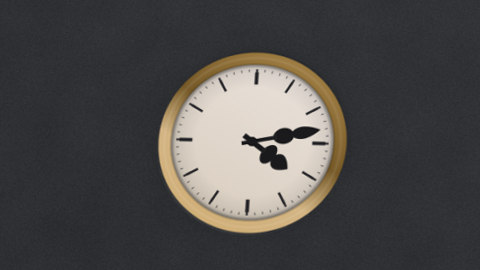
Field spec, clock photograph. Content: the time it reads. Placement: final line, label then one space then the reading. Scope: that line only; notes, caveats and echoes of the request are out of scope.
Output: 4:13
